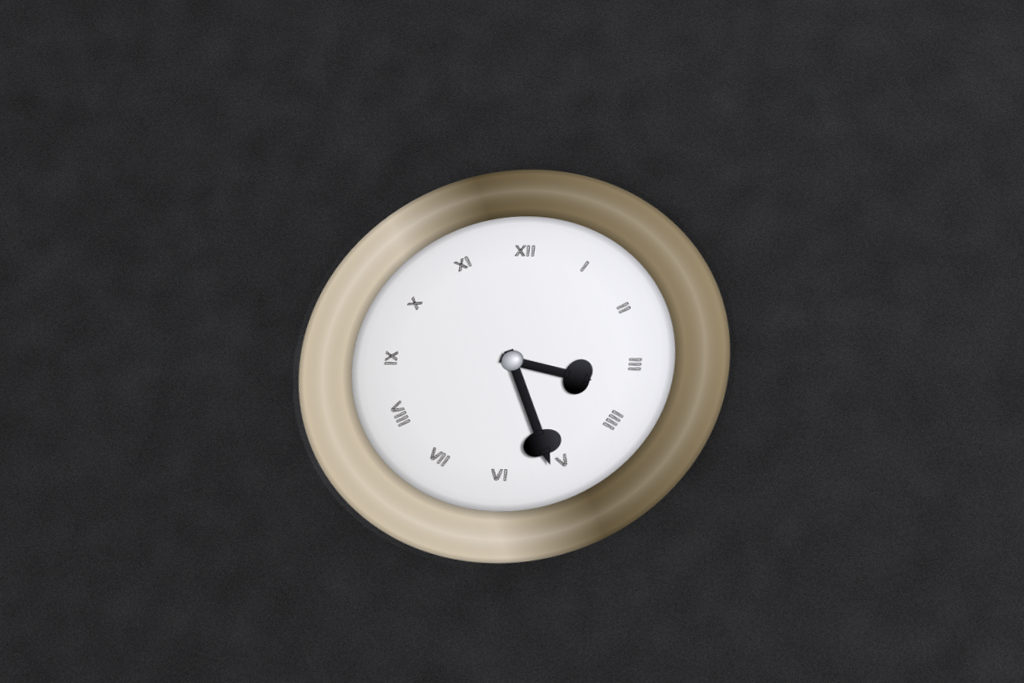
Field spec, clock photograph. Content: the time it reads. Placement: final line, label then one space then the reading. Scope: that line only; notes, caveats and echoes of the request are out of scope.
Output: 3:26
